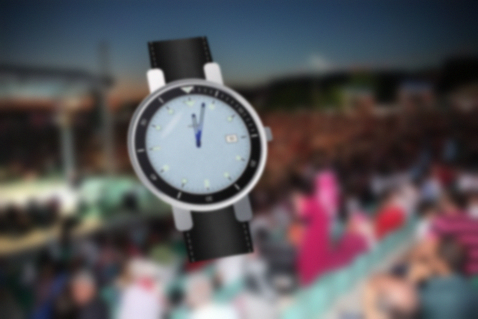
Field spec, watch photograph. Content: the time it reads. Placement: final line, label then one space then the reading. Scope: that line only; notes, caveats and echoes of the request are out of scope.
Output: 12:03
